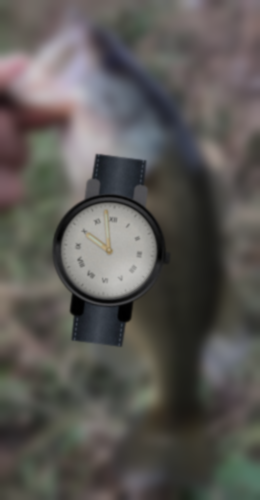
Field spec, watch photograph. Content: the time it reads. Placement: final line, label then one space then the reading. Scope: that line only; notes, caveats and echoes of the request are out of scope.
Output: 9:58
